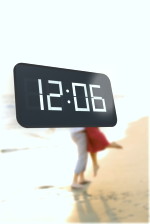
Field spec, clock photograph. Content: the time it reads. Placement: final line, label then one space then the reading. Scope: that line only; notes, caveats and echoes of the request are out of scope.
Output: 12:06
